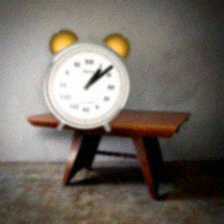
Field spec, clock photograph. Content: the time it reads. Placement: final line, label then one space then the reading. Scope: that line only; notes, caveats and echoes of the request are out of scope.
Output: 1:08
